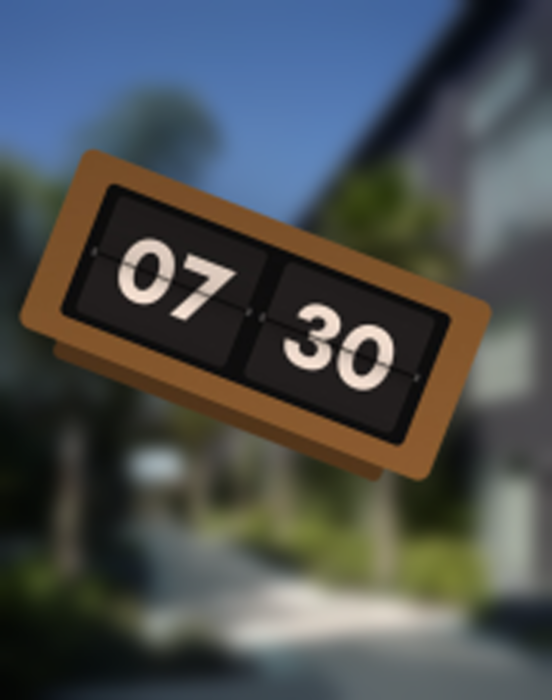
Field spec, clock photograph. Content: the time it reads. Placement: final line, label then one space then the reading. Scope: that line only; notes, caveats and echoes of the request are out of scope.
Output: 7:30
